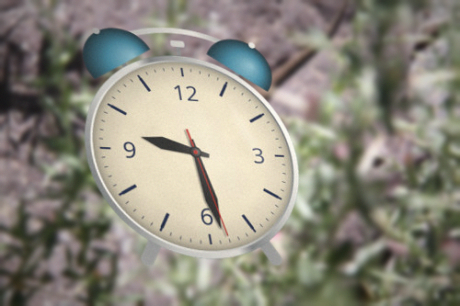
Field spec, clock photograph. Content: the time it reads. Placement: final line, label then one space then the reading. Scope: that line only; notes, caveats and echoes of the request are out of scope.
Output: 9:28:28
